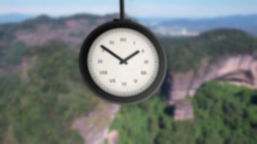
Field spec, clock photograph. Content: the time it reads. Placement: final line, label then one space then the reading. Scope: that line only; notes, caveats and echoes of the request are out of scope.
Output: 1:51
